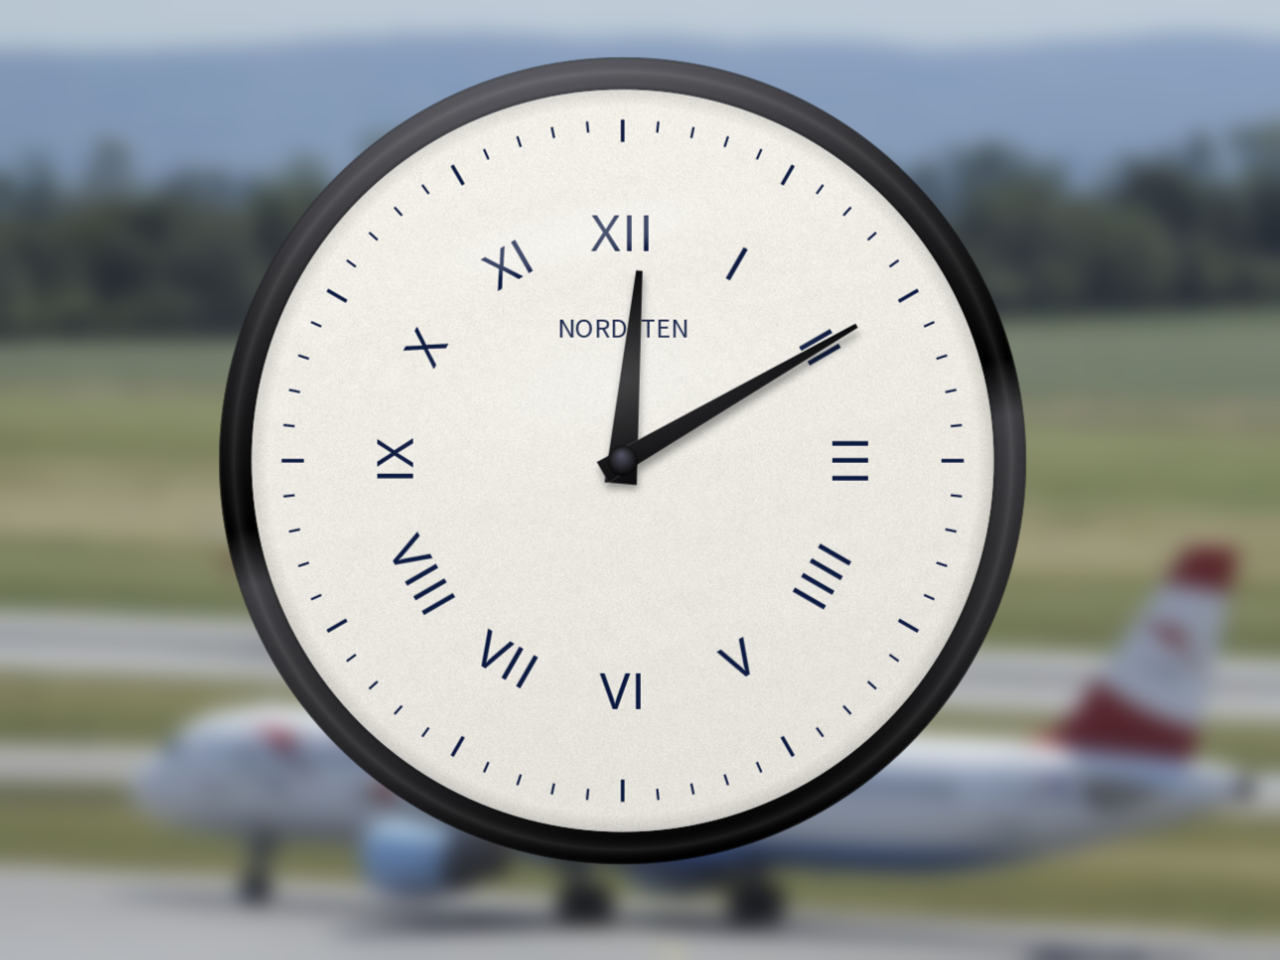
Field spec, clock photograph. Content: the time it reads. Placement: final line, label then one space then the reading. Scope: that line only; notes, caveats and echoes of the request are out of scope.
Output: 12:10
